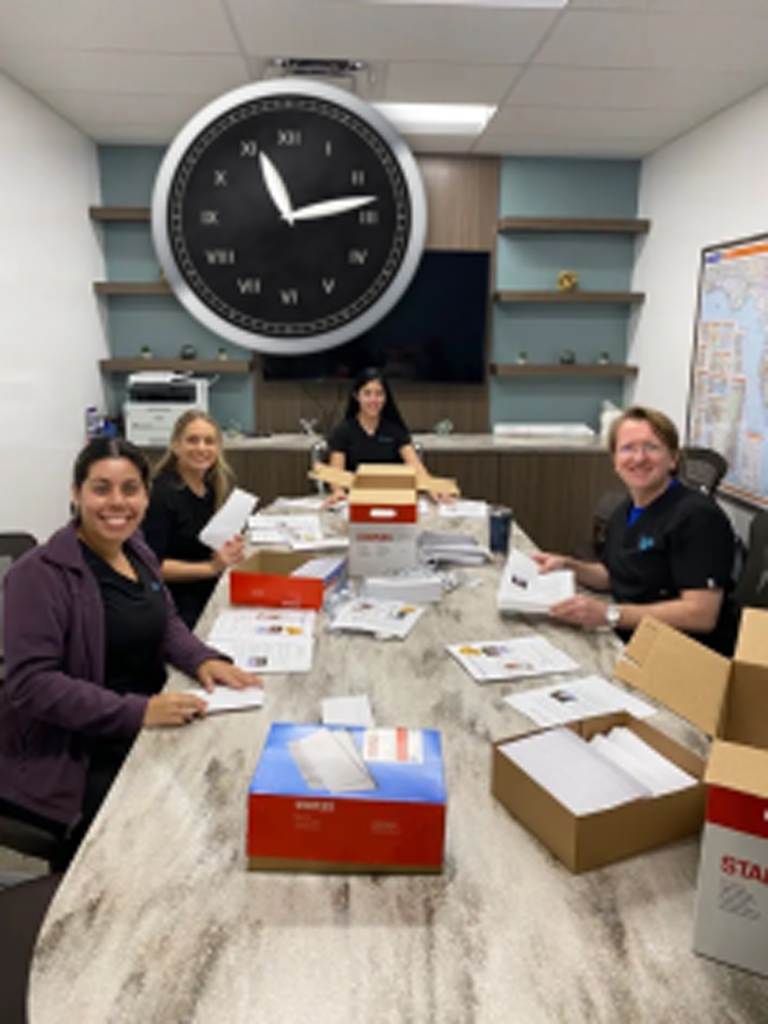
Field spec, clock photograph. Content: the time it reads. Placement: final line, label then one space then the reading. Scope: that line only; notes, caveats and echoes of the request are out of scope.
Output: 11:13
